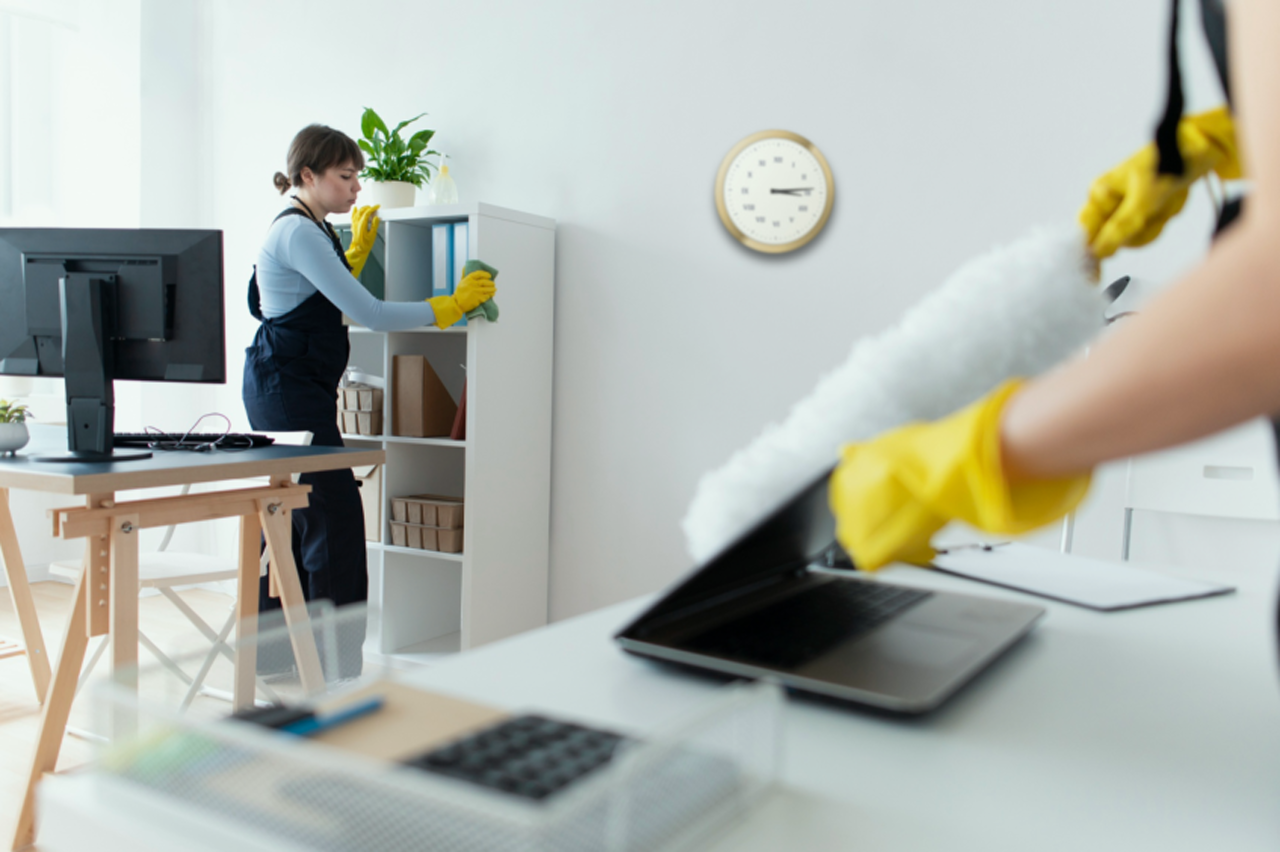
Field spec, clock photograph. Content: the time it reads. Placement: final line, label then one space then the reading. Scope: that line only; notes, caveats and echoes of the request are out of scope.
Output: 3:14
